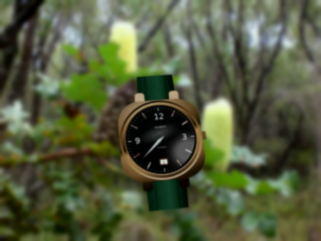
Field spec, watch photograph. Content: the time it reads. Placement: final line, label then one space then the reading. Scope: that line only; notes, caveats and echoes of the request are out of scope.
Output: 7:38
